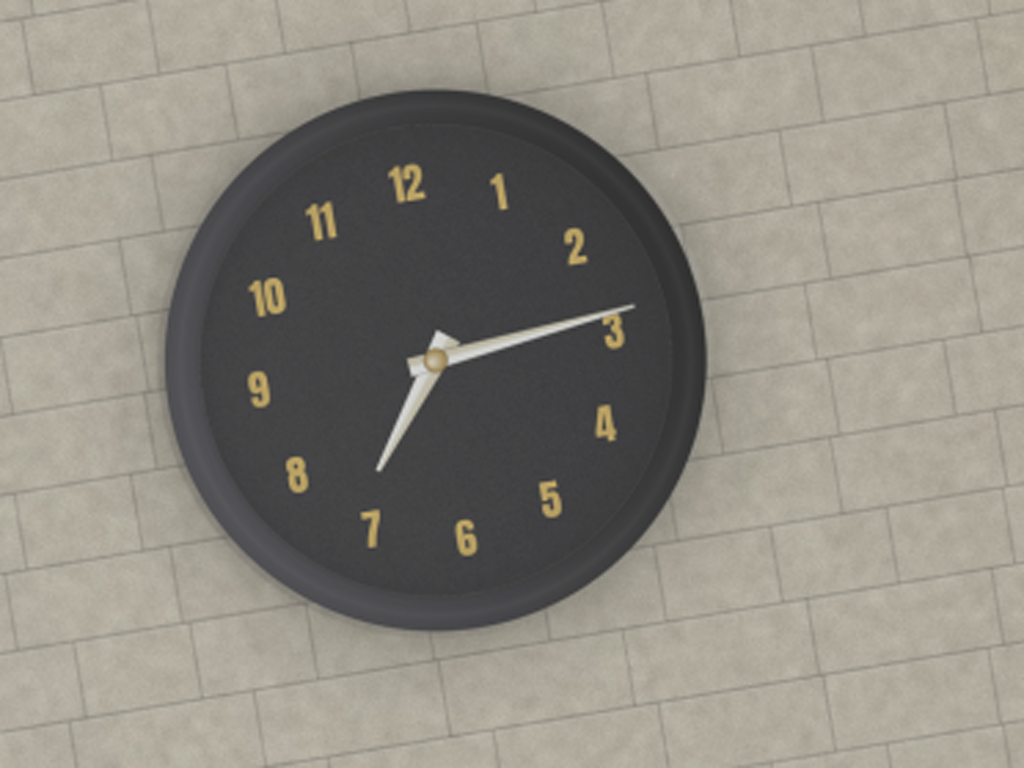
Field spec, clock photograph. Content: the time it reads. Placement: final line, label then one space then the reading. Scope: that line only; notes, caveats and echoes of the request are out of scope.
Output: 7:14
